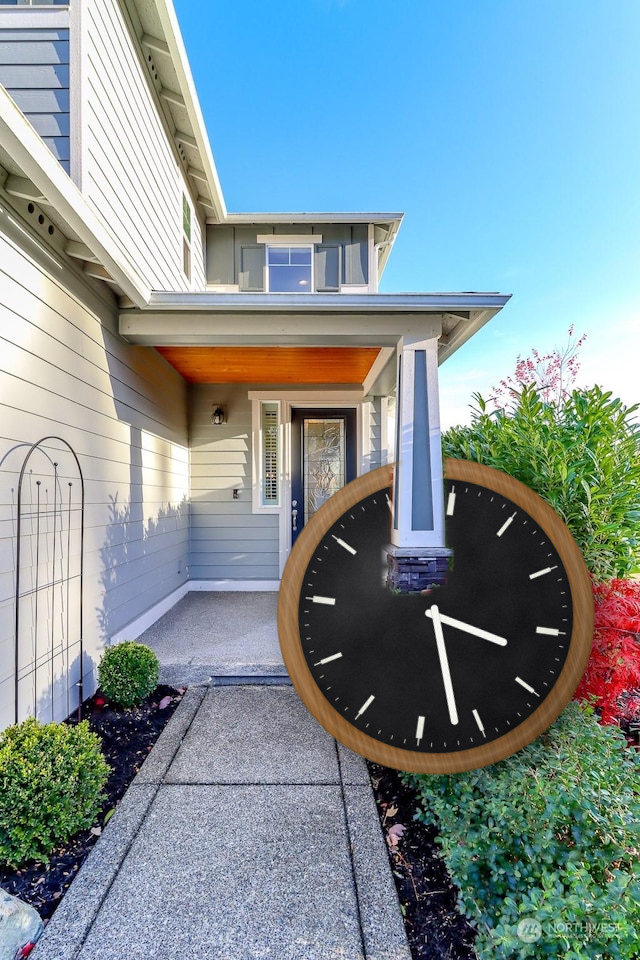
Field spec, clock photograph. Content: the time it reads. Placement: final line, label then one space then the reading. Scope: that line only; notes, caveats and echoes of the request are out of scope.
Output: 3:27
